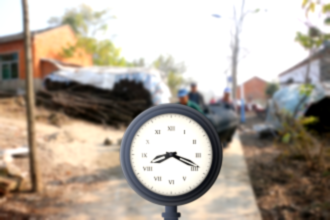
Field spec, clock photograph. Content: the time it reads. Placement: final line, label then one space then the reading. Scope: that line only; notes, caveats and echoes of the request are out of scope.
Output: 8:19
